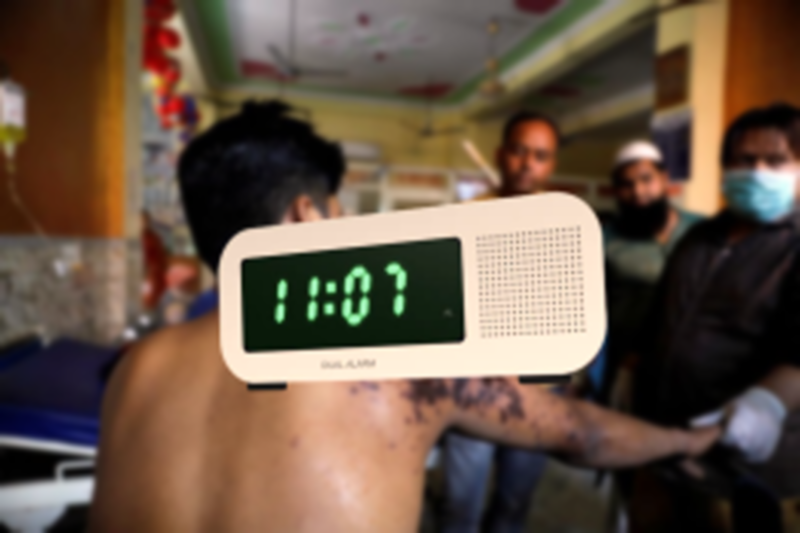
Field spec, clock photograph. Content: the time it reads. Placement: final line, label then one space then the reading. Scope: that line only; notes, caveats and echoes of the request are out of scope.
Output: 11:07
